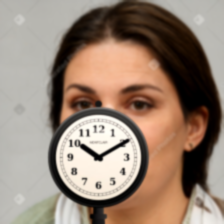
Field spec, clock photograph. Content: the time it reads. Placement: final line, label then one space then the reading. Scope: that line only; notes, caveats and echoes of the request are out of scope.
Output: 10:10
